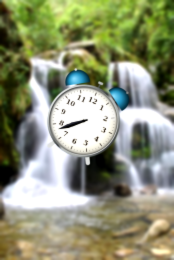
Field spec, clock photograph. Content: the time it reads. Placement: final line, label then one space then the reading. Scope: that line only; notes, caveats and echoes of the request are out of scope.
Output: 7:38
